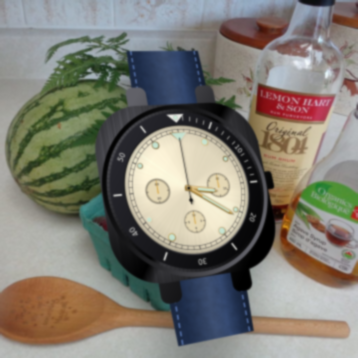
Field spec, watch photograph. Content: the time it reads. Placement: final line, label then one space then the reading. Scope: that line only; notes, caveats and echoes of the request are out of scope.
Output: 3:21
